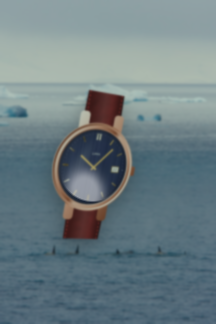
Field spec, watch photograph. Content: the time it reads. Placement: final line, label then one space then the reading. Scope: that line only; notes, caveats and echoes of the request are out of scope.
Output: 10:07
